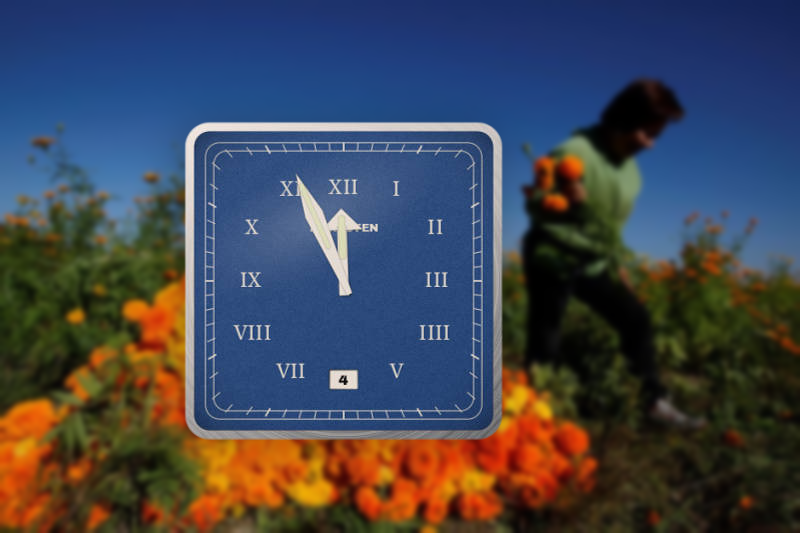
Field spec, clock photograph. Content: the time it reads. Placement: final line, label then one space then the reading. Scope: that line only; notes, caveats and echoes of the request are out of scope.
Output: 11:56
